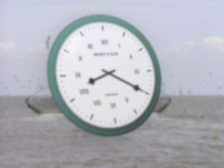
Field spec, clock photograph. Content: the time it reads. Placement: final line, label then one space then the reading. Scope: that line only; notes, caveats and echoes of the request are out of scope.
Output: 8:20
